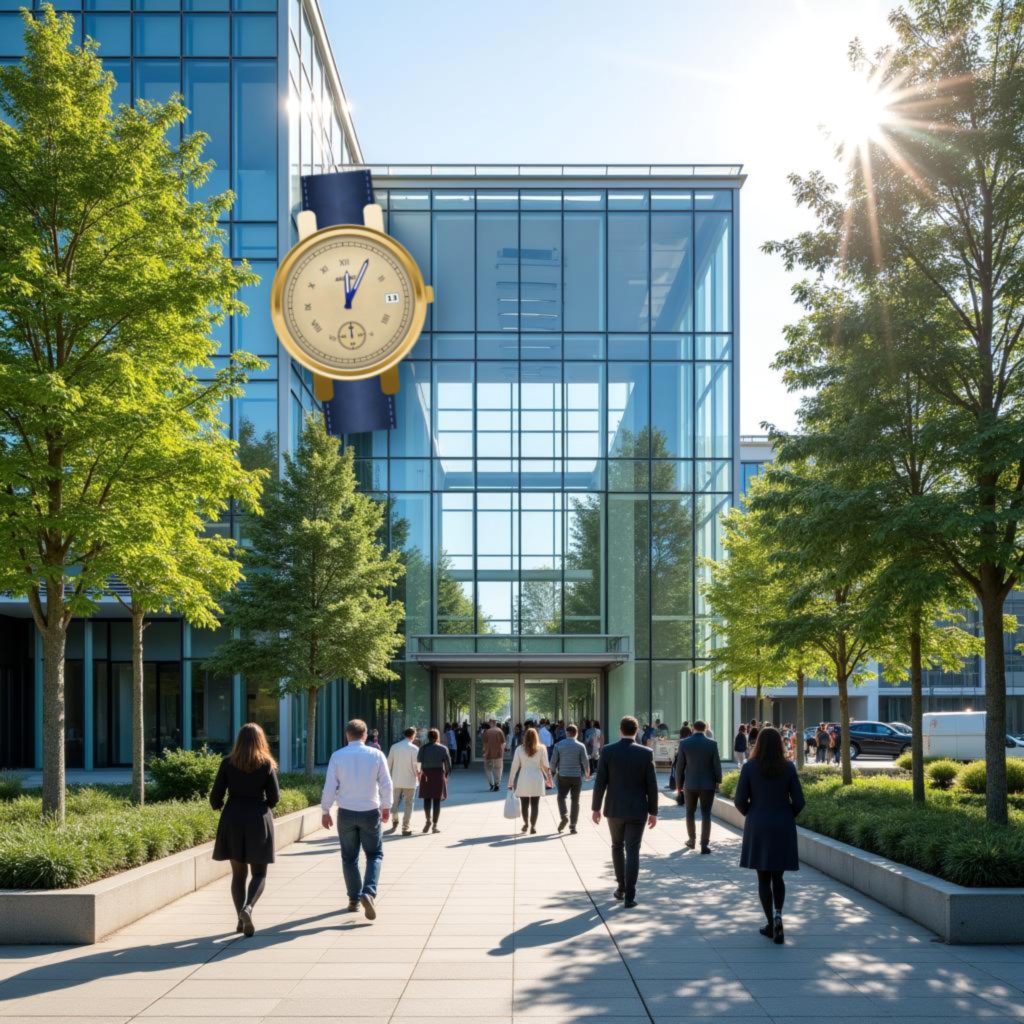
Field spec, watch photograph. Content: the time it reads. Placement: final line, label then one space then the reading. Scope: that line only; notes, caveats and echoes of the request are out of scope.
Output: 12:05
